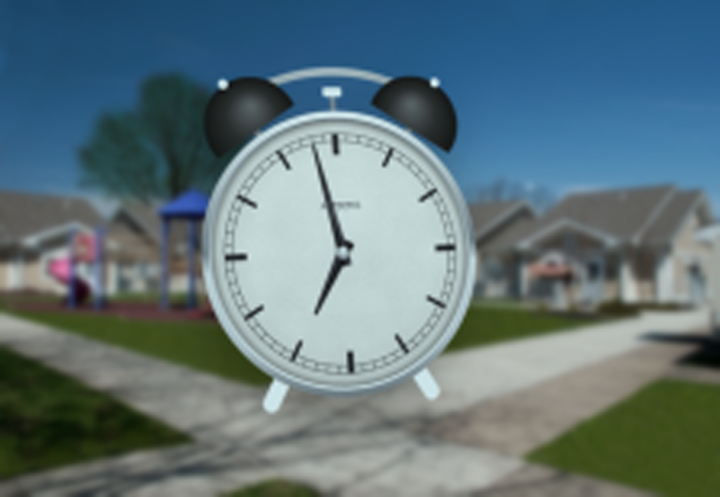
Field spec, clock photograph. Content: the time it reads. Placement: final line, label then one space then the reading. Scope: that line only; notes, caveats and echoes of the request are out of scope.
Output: 6:58
